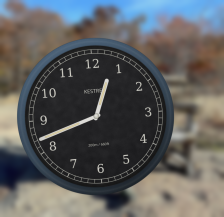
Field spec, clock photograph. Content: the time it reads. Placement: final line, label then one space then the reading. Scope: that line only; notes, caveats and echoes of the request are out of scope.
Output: 12:42
